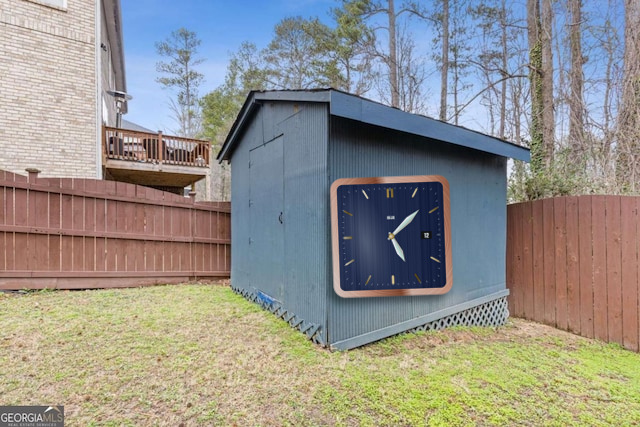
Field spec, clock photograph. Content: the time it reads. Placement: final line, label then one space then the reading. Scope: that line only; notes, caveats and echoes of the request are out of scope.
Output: 5:08
